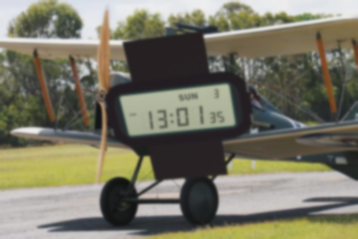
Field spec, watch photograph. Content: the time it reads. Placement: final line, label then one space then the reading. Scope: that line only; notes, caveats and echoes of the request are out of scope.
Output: 13:01
